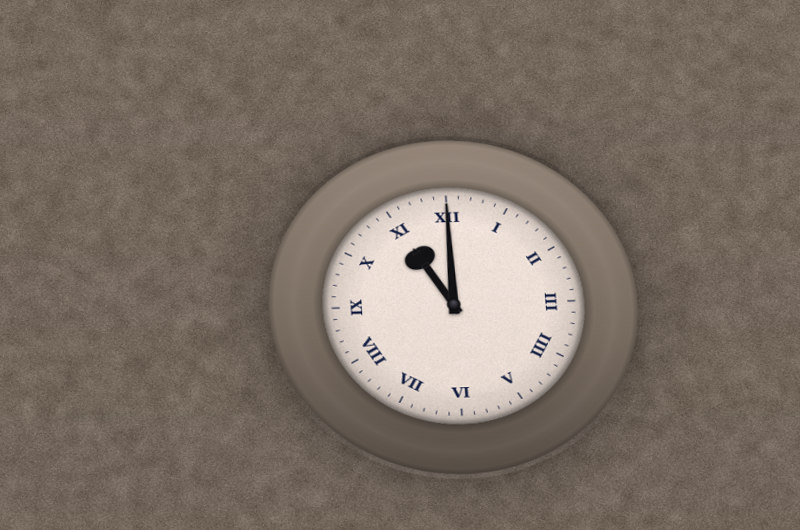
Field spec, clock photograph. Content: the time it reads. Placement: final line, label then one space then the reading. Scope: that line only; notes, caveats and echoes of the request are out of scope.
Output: 11:00
